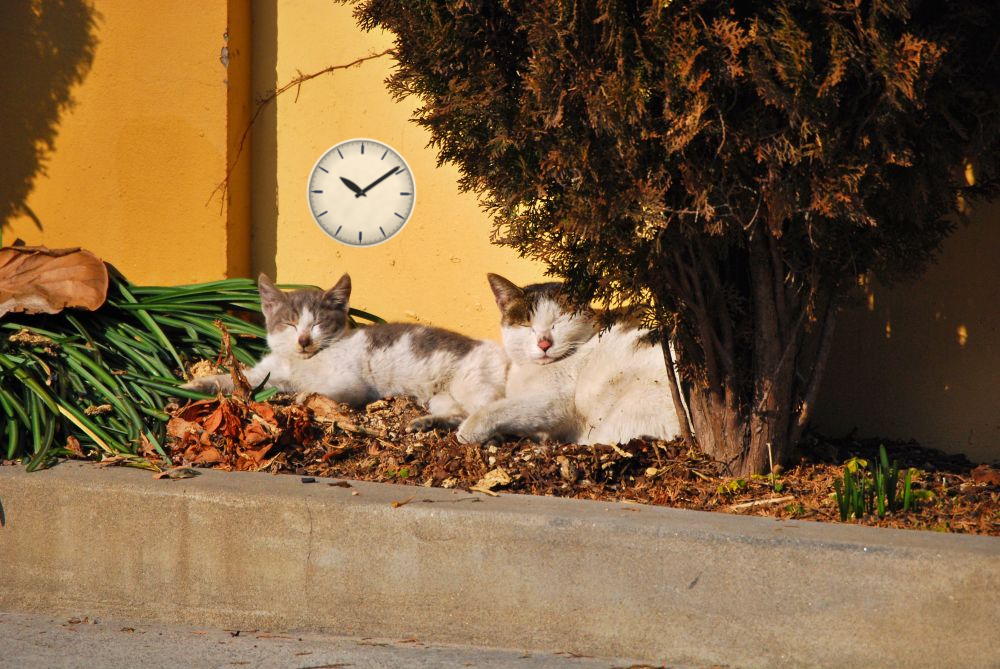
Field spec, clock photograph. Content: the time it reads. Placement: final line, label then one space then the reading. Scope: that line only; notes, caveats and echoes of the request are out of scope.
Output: 10:09
